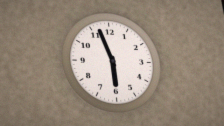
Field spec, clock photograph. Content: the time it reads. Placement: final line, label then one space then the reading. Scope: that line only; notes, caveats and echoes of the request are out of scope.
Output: 5:57
